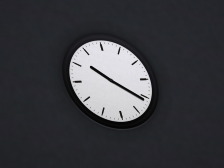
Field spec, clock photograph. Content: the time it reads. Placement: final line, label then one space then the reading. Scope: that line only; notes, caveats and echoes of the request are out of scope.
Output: 10:21
